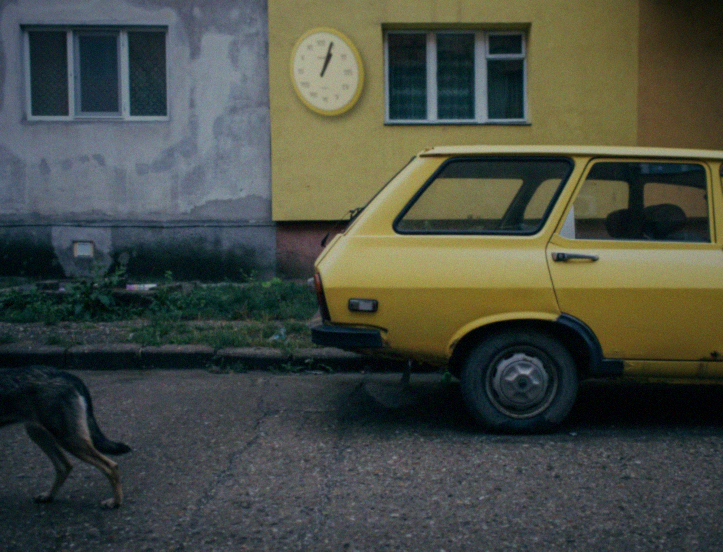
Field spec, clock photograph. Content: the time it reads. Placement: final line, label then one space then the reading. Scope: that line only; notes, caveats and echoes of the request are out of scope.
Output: 1:04
